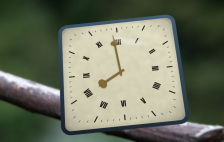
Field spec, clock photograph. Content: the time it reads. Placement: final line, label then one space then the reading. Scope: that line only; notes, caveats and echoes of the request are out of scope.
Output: 7:59
